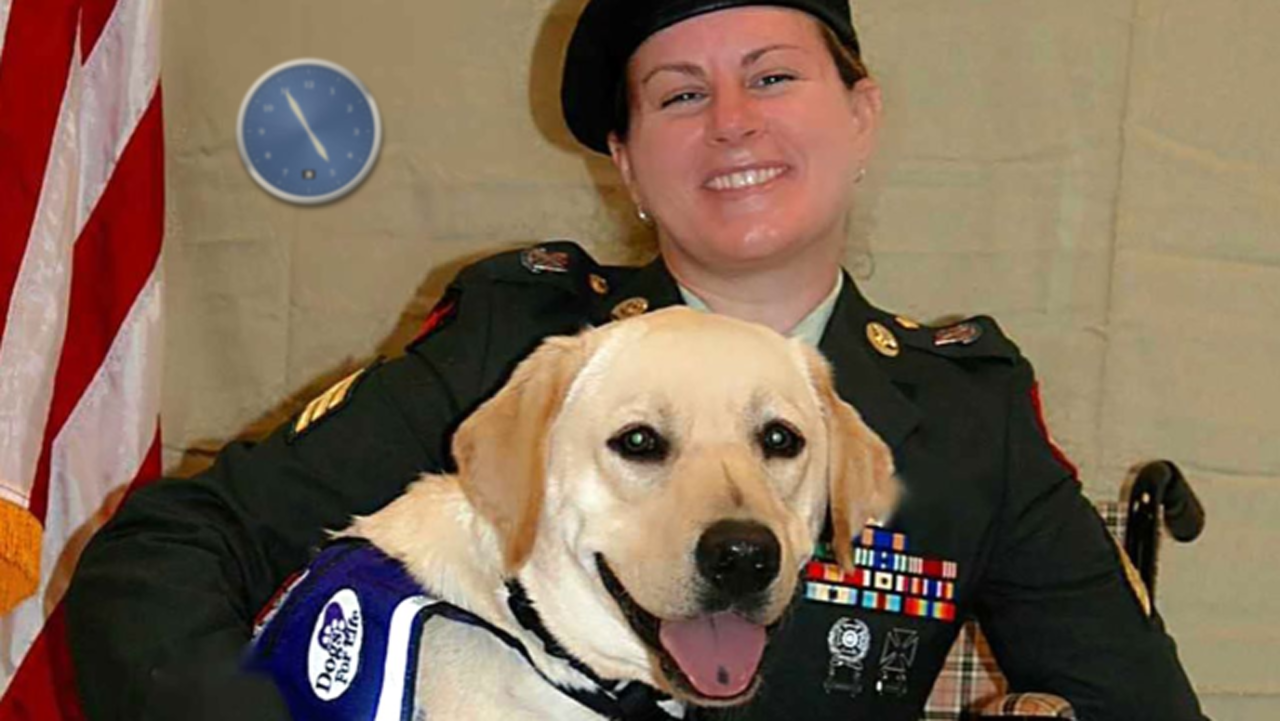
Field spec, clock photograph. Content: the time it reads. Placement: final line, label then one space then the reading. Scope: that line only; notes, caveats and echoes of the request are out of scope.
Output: 4:55
